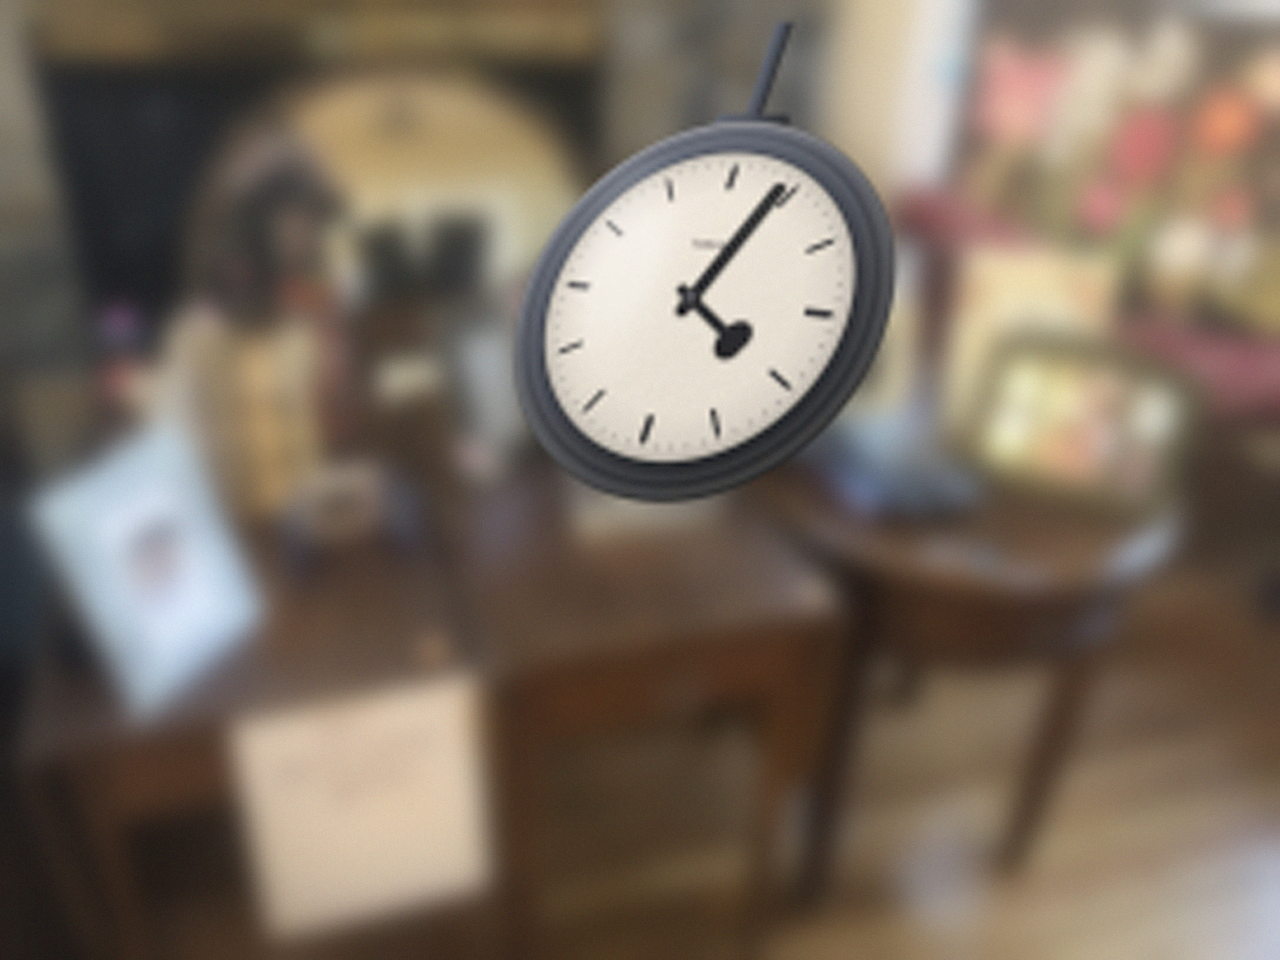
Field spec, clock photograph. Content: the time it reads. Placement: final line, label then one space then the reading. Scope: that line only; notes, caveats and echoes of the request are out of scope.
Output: 4:04
